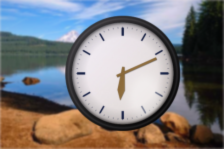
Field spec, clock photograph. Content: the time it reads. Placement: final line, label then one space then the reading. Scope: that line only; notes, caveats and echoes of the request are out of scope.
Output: 6:11
